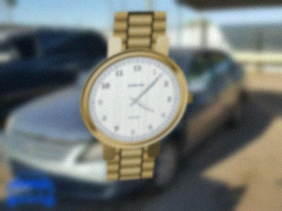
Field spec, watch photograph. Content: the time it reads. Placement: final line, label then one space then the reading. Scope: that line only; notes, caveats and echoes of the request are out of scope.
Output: 4:07
